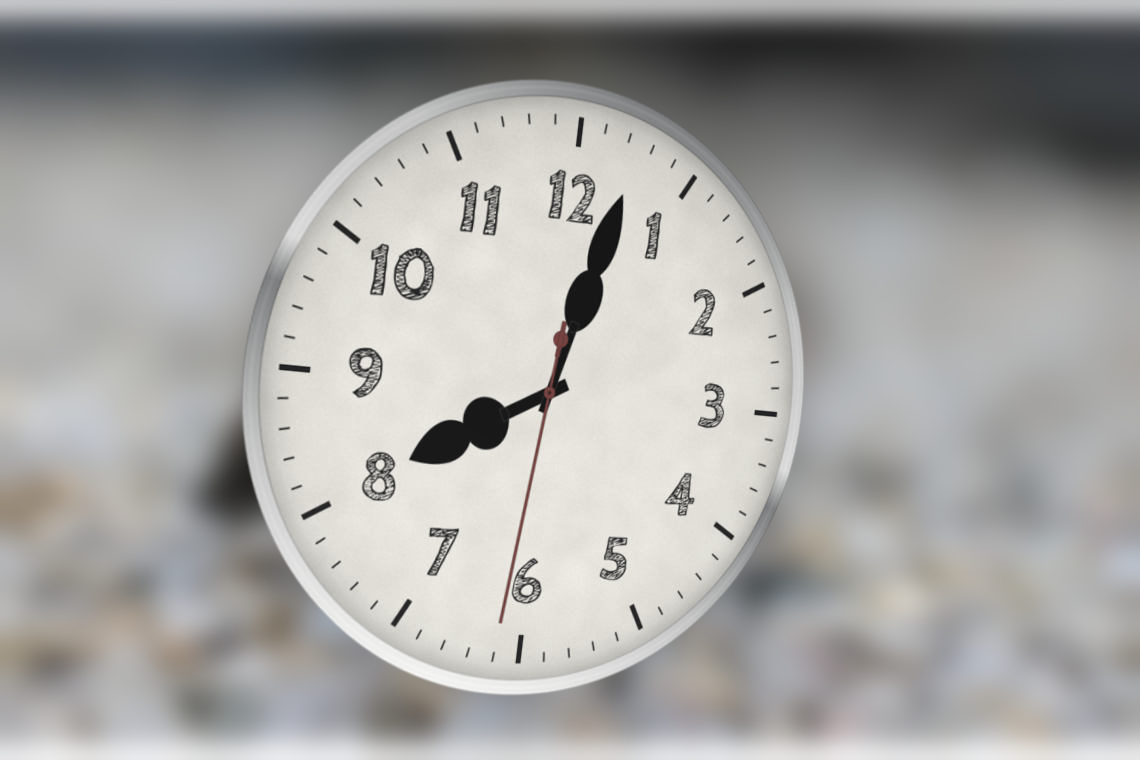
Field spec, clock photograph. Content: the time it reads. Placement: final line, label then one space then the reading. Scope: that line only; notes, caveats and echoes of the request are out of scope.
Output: 8:02:31
